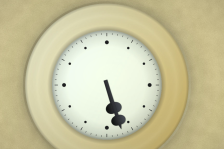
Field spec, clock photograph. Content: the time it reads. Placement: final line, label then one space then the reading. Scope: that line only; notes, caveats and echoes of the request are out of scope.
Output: 5:27
